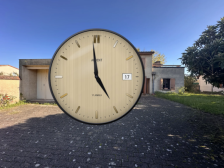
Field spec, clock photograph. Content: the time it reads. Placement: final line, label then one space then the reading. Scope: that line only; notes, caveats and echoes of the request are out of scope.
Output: 4:59
